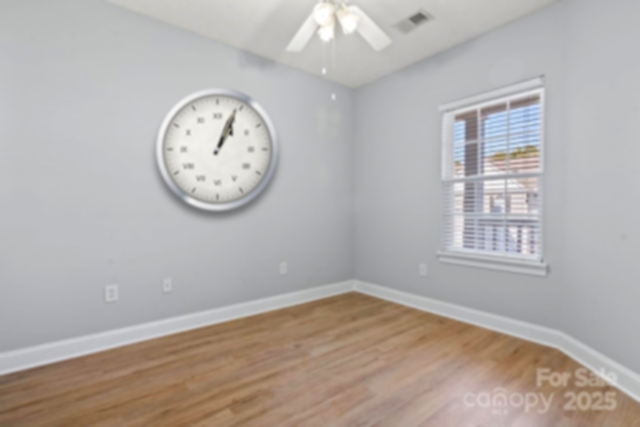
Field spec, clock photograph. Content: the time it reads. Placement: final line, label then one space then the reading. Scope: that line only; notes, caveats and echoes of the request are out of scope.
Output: 1:04
